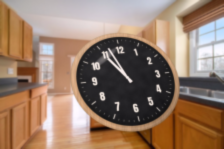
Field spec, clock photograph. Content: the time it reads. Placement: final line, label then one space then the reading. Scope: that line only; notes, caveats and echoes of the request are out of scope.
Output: 10:57
